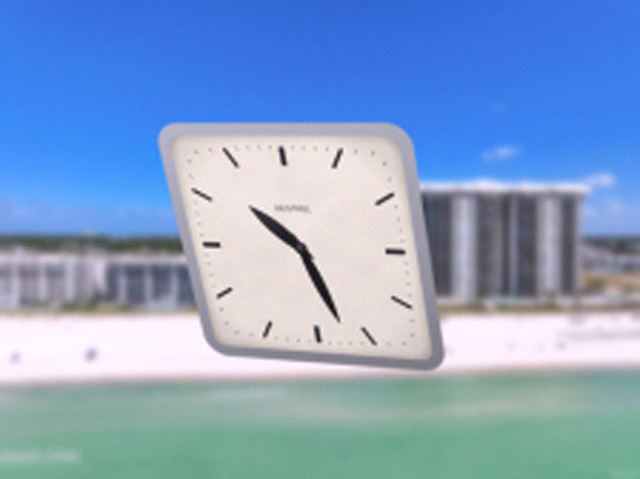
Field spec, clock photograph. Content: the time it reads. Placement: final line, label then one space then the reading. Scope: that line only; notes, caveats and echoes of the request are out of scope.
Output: 10:27
